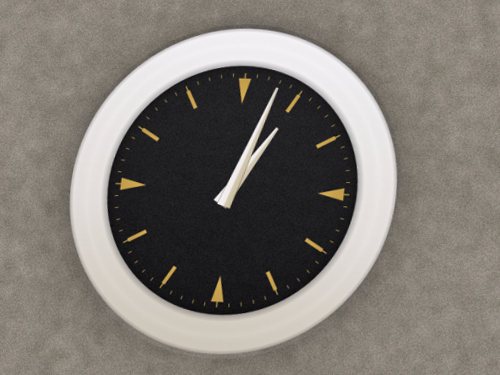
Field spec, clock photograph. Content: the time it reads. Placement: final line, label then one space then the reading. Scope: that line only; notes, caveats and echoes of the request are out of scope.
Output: 1:03
